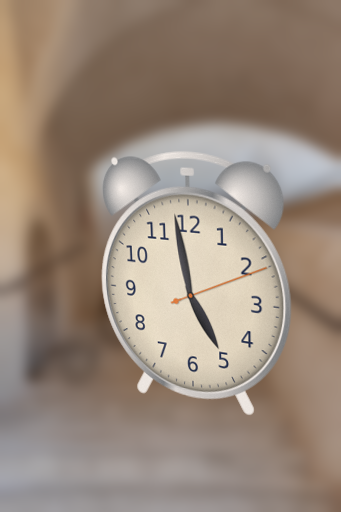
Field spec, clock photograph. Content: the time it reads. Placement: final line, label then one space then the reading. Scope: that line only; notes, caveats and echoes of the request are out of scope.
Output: 4:58:11
